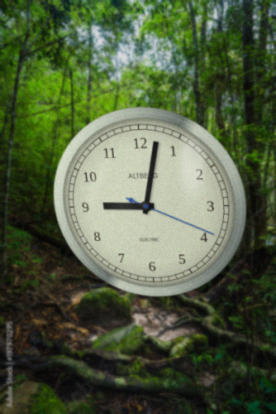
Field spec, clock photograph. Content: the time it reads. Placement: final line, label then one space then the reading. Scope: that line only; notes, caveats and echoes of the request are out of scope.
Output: 9:02:19
